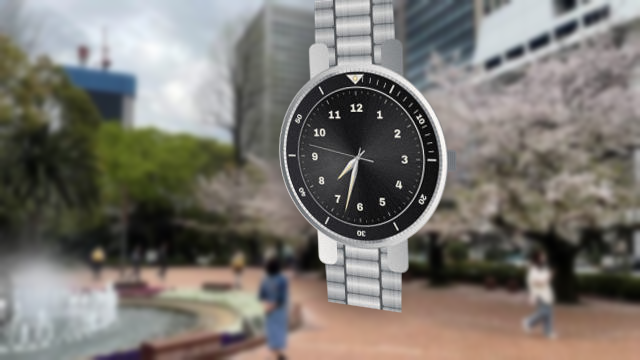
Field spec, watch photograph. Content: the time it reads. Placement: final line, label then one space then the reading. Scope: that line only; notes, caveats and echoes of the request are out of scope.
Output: 7:32:47
